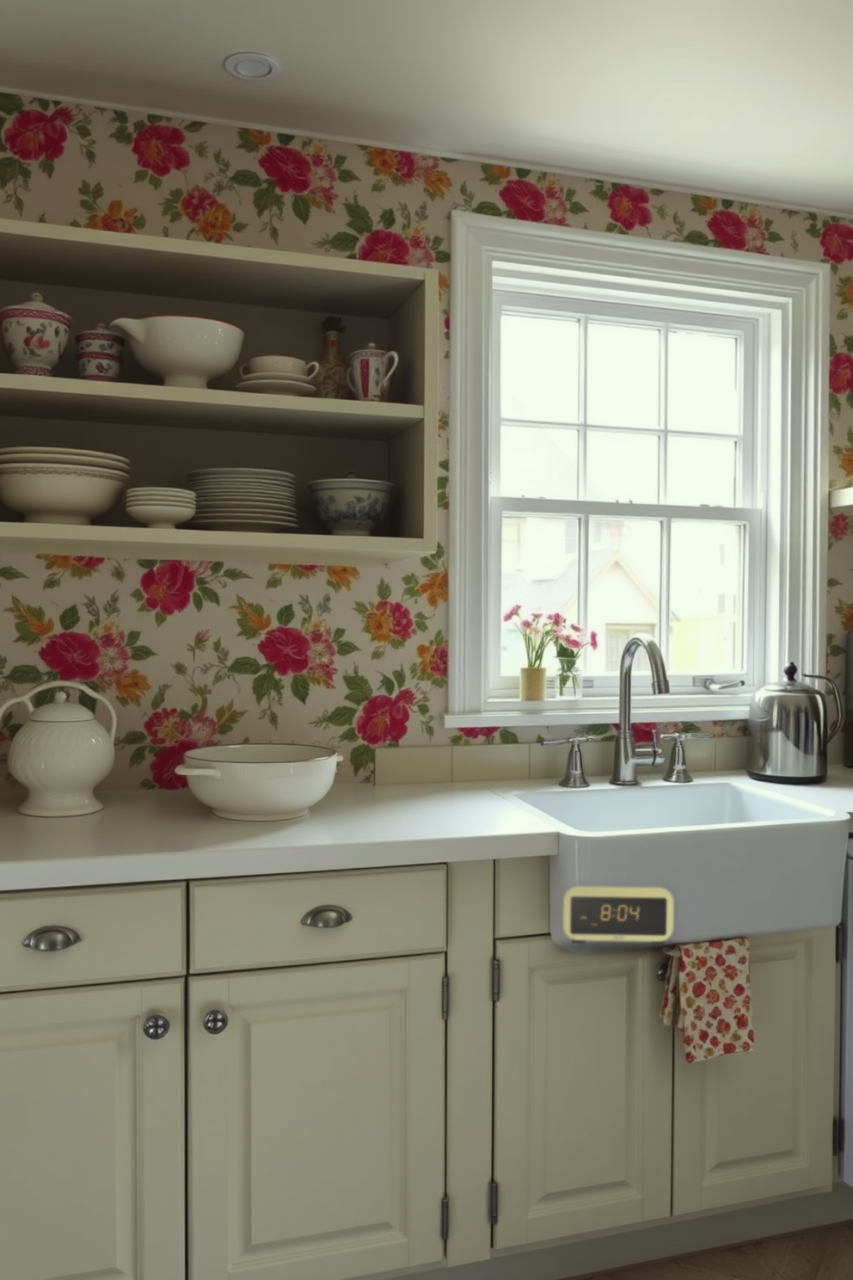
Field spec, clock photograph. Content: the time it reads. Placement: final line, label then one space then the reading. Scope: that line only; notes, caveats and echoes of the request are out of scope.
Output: 8:04
